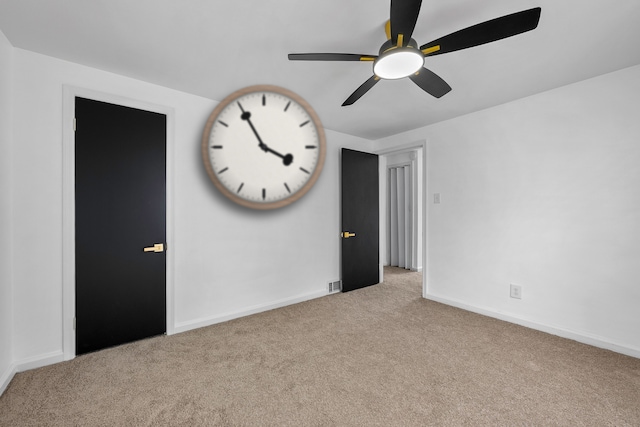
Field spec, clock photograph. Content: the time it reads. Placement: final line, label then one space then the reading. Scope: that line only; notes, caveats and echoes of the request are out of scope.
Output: 3:55
